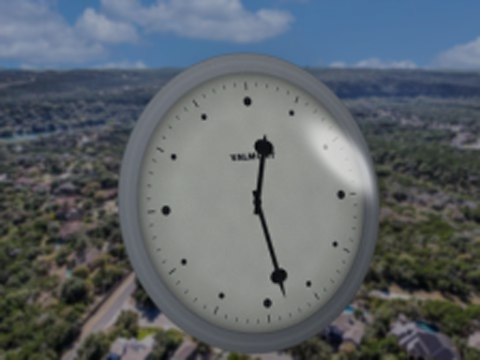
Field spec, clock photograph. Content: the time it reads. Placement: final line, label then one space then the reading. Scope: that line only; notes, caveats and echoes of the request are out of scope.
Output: 12:28
